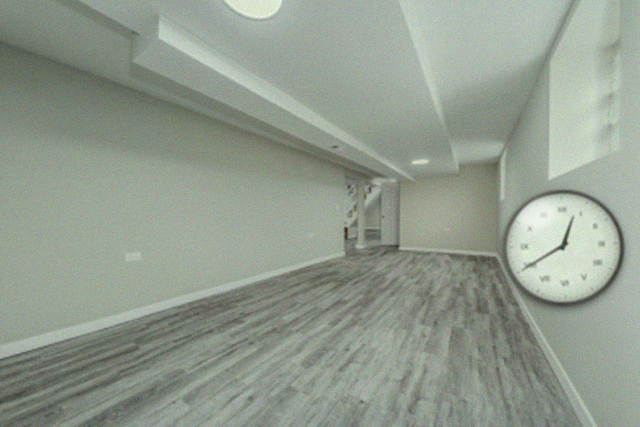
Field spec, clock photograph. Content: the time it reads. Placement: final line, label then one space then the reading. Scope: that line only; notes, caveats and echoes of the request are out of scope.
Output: 12:40
